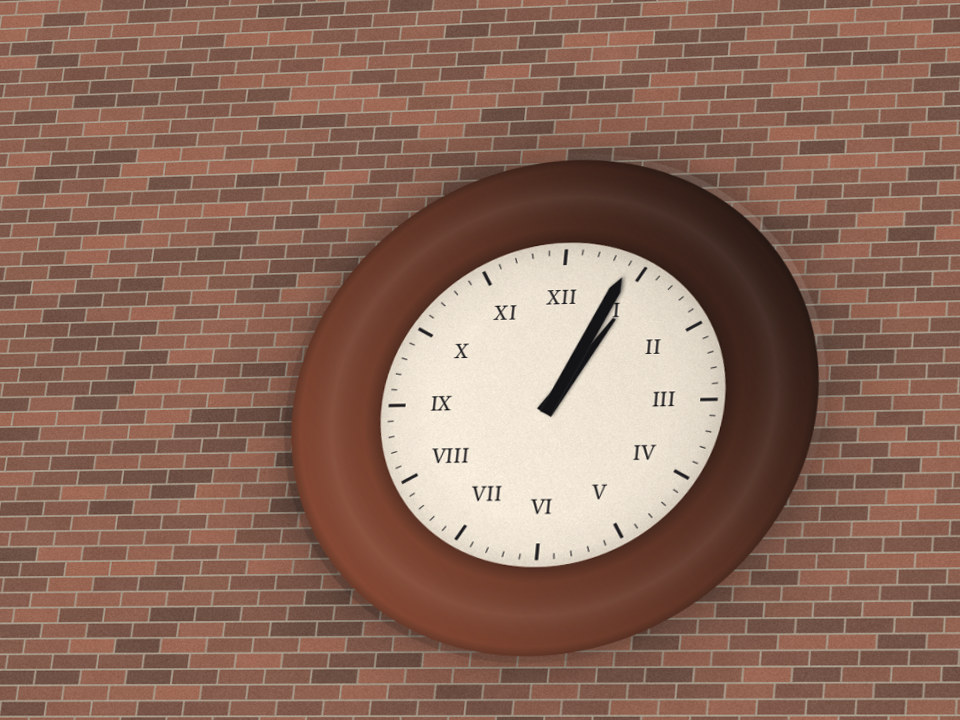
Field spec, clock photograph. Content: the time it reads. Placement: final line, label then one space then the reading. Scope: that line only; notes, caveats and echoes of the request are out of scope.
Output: 1:04
